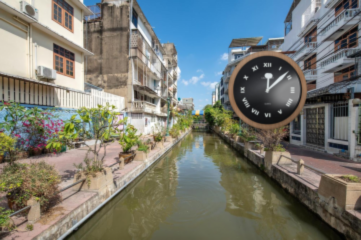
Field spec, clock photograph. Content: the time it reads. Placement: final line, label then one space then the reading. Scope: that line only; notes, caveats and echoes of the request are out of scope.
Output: 12:08
